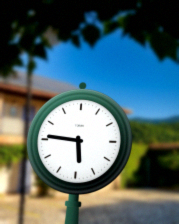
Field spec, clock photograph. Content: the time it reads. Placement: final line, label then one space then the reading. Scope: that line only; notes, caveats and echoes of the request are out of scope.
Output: 5:46
